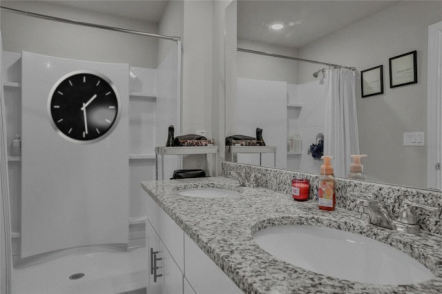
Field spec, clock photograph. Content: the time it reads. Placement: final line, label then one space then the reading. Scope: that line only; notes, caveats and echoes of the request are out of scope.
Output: 1:29
